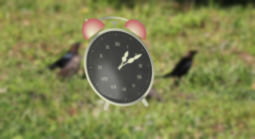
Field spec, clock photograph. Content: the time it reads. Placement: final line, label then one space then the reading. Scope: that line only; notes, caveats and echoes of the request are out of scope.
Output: 1:11
